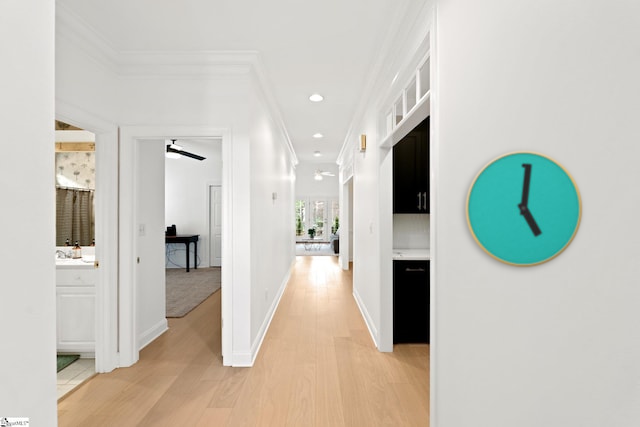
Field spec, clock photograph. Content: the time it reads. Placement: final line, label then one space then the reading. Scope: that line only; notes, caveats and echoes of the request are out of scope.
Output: 5:01
